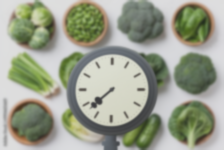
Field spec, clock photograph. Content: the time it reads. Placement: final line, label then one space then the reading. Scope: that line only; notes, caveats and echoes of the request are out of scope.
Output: 7:38
